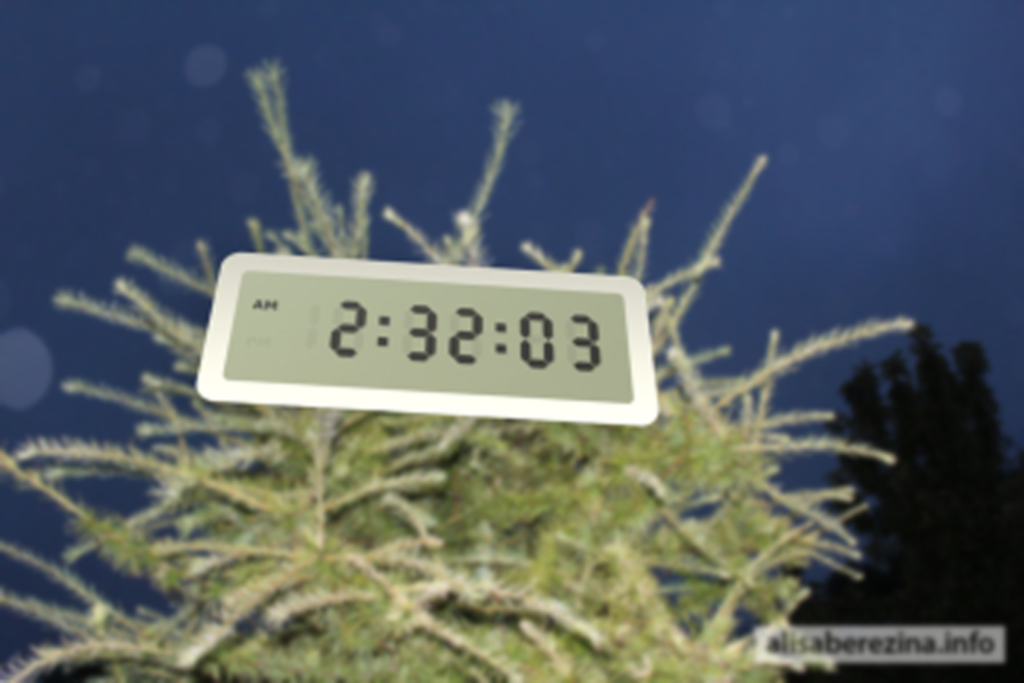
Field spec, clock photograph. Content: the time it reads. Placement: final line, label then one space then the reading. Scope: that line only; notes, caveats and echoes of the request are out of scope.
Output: 2:32:03
